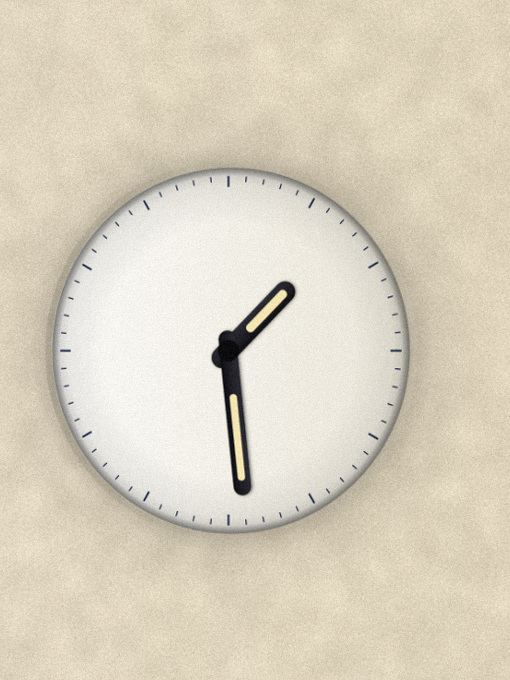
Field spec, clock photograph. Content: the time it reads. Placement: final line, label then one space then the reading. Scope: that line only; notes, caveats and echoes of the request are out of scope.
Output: 1:29
